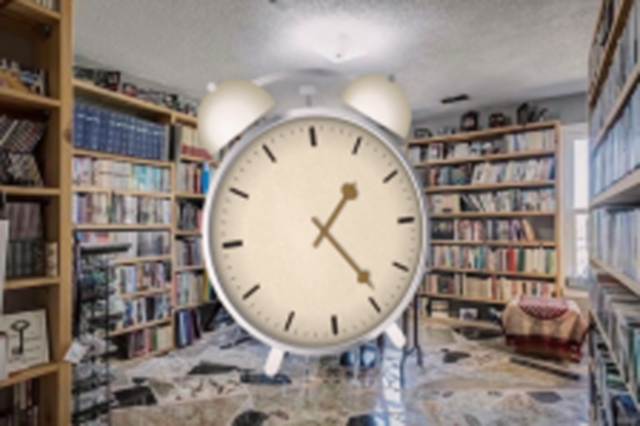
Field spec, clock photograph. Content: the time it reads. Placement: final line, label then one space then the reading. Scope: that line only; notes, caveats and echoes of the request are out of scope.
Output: 1:24
